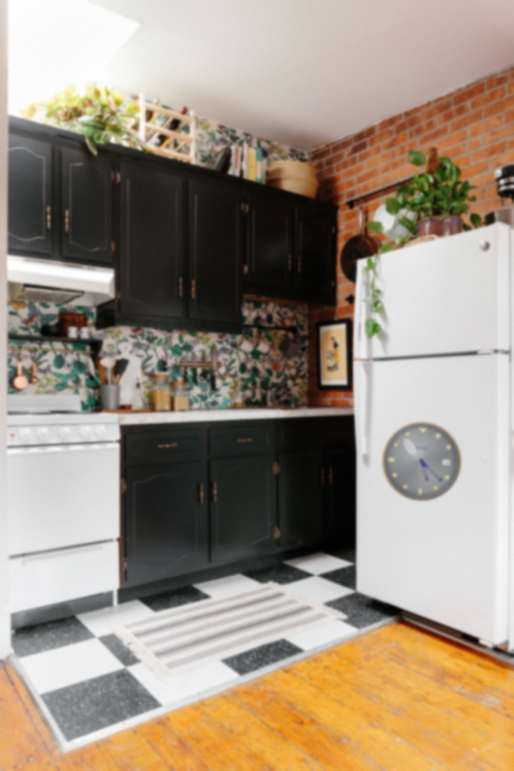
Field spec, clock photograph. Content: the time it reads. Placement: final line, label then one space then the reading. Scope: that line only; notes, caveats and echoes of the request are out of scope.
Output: 5:22
